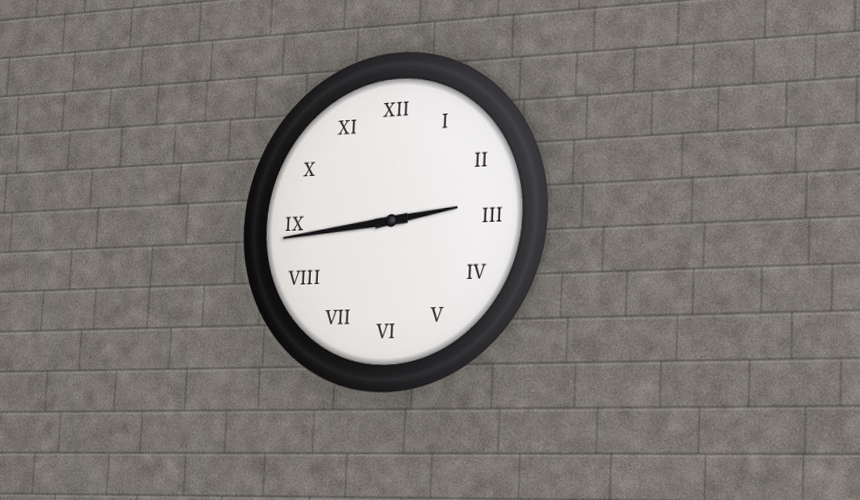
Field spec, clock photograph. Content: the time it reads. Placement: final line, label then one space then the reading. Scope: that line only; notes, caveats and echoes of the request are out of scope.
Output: 2:44
